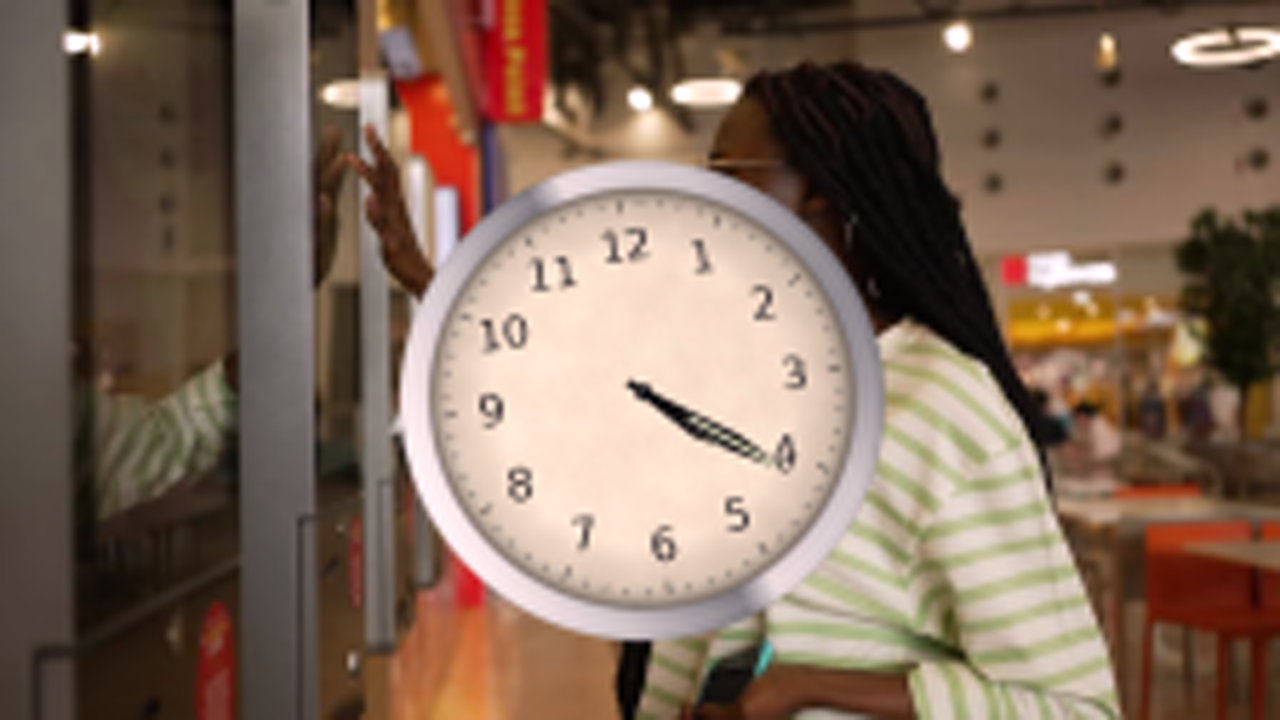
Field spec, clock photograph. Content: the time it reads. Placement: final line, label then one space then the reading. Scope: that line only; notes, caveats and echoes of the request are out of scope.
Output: 4:21
